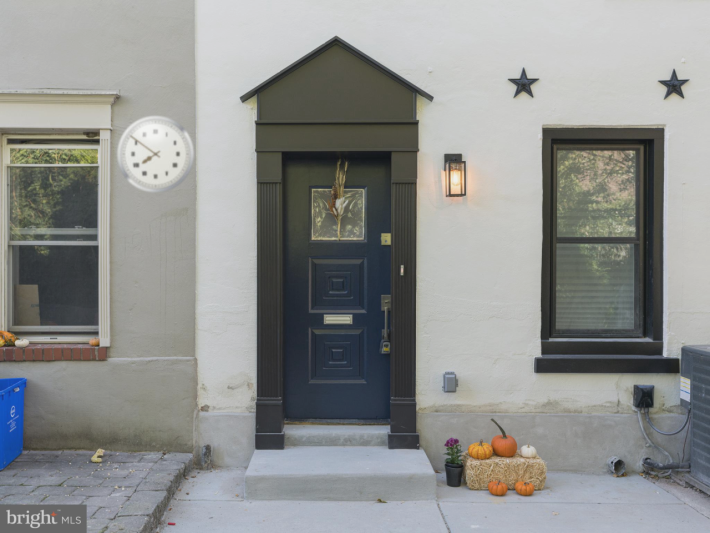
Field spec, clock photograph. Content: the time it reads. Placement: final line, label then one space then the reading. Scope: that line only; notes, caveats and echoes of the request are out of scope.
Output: 7:51
